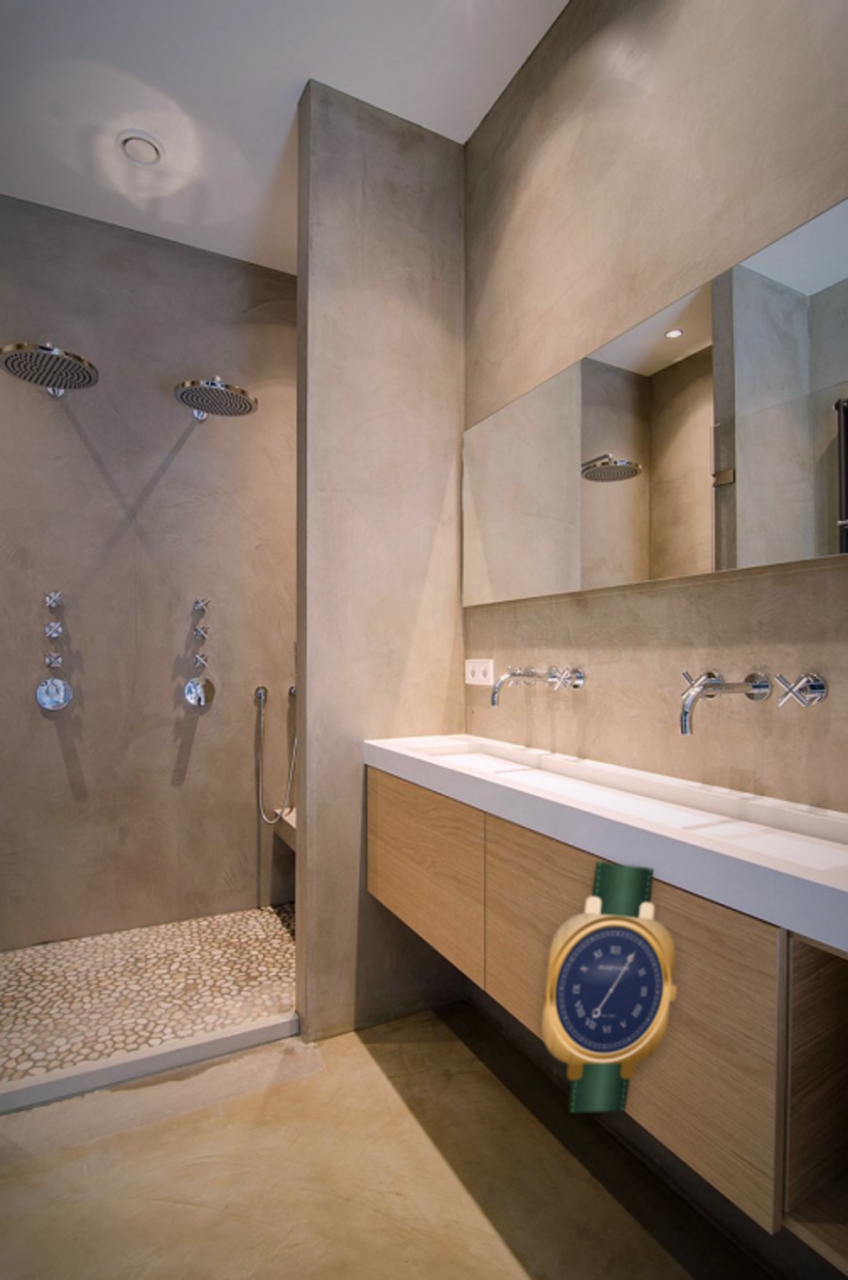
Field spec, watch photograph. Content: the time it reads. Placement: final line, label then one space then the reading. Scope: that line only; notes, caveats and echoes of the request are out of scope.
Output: 7:05
